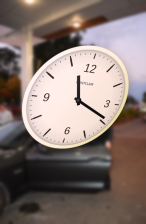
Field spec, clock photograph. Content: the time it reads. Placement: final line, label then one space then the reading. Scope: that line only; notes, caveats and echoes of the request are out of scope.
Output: 11:19
